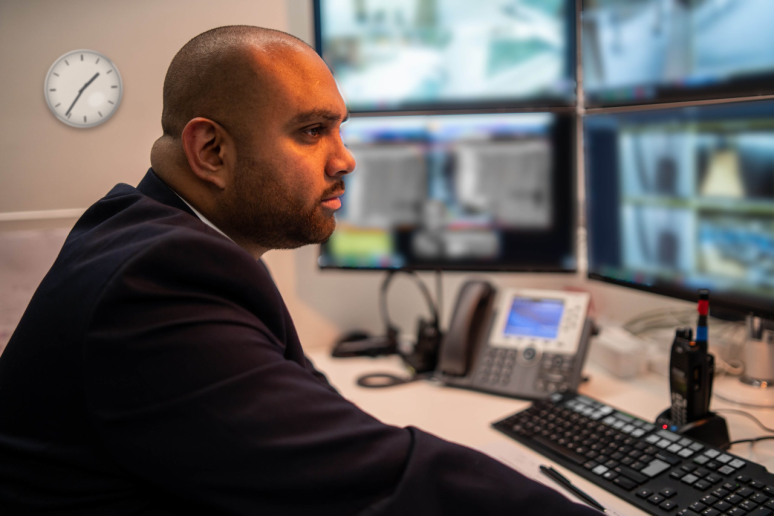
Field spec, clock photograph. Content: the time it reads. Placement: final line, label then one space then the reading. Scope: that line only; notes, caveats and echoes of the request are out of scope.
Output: 1:36
